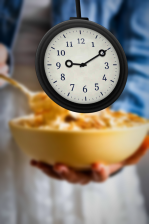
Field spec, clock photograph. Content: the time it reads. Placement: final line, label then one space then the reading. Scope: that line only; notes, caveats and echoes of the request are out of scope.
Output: 9:10
